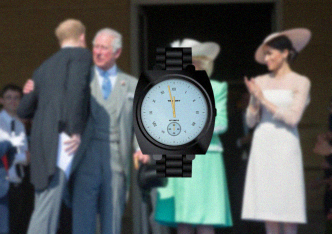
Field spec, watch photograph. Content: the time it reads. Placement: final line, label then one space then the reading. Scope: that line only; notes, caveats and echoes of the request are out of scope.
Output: 11:58
